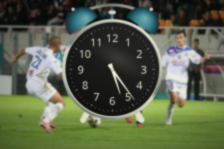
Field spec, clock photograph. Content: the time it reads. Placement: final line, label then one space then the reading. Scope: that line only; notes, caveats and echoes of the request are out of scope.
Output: 5:24
